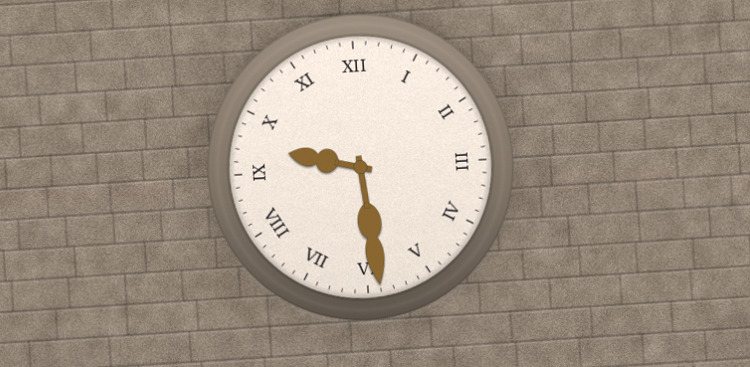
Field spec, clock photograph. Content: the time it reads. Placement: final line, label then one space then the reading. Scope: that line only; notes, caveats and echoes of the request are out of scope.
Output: 9:29
